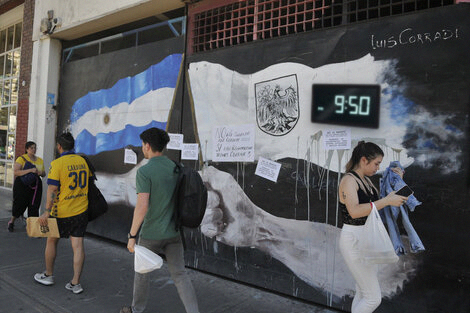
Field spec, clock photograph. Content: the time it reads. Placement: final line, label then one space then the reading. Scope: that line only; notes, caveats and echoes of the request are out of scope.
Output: 9:50
